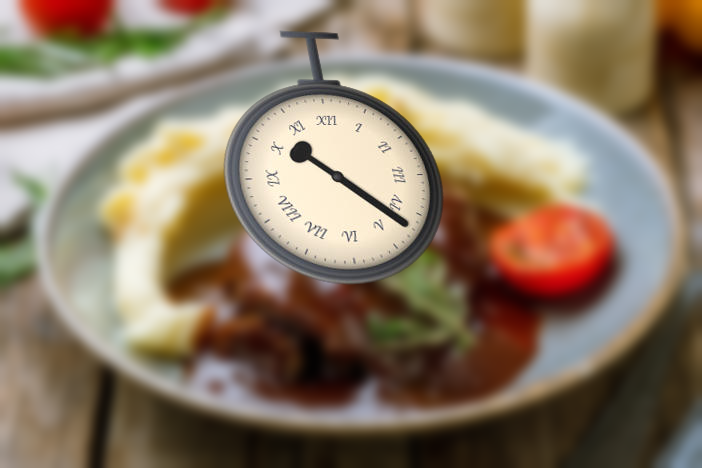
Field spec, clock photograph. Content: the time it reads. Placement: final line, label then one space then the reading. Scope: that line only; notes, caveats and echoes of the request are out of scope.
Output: 10:22
